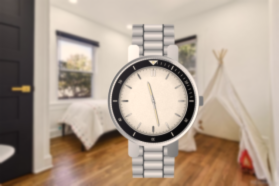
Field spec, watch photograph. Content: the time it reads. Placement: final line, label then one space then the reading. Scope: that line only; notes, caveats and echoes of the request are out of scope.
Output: 11:28
